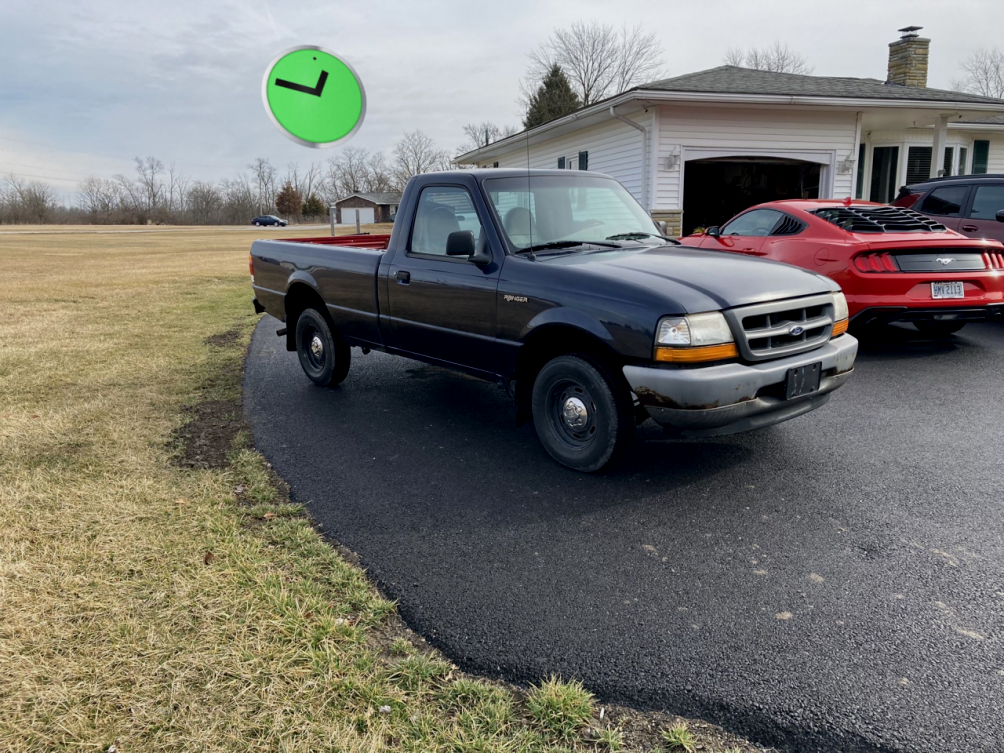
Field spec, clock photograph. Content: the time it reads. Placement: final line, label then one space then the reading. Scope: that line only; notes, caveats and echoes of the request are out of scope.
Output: 12:47
